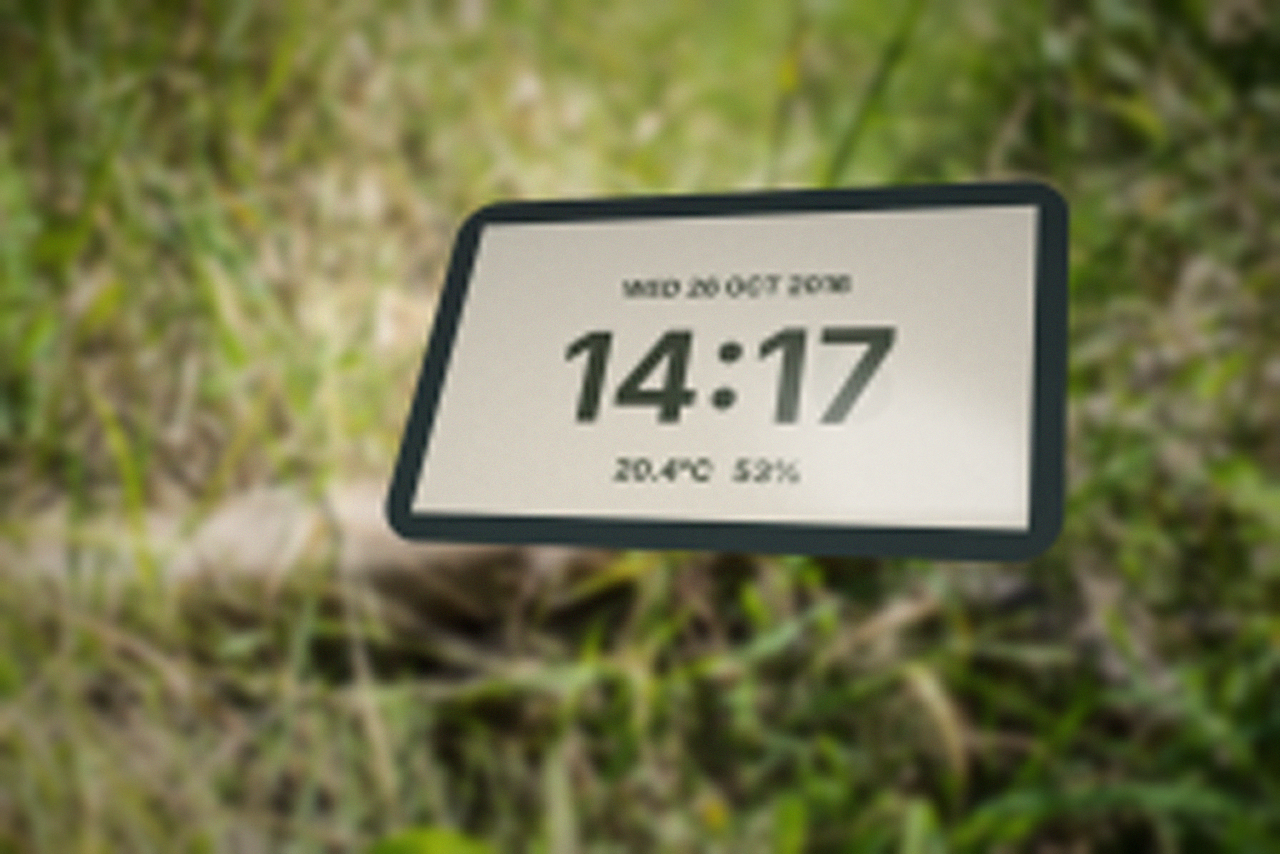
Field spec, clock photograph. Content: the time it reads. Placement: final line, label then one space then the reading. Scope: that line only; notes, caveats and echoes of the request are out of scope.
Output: 14:17
